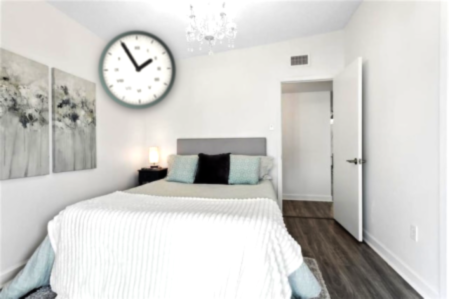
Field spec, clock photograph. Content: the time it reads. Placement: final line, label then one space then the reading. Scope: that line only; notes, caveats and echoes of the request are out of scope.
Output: 1:55
